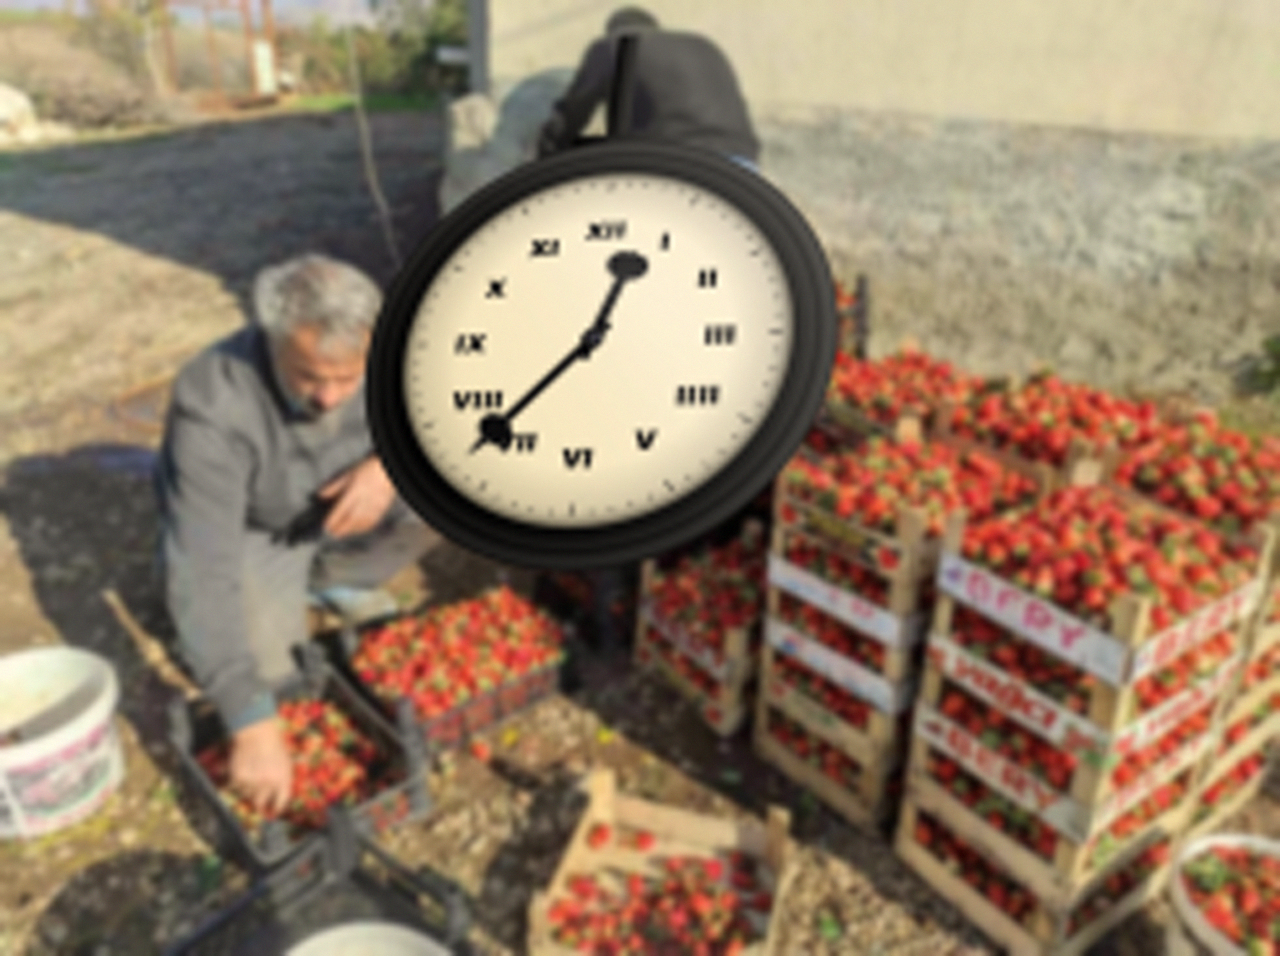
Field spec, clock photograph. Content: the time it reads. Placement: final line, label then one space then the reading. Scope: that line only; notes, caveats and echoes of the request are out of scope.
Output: 12:37
